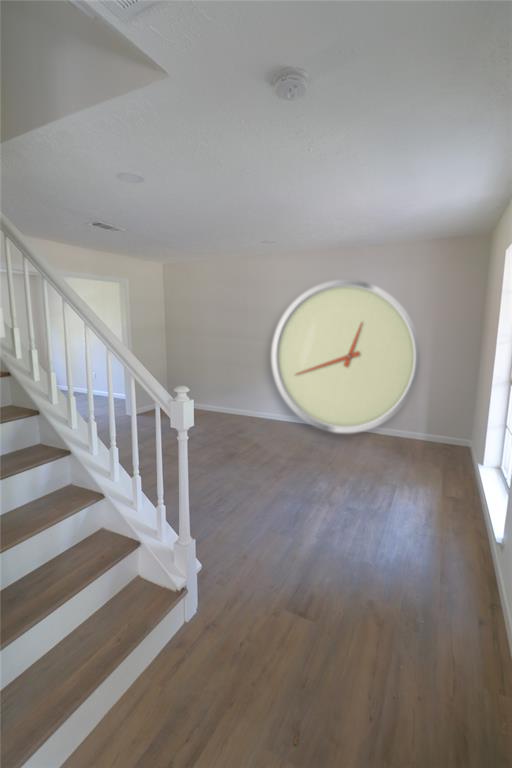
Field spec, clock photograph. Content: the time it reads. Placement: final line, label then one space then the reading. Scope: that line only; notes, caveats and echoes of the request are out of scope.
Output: 12:42
